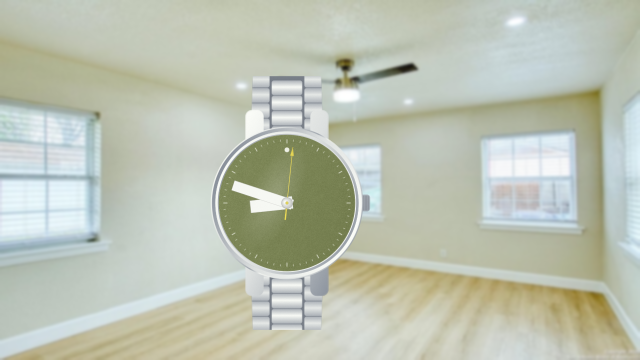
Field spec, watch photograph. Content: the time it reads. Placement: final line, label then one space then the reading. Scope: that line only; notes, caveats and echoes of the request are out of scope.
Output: 8:48:01
